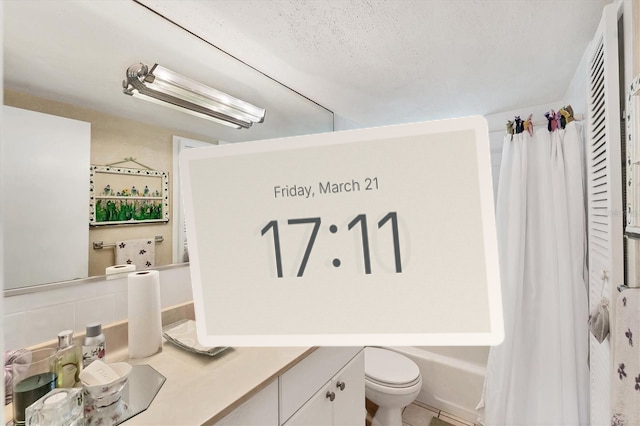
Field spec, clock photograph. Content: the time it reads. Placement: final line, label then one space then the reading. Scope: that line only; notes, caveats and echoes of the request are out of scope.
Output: 17:11
